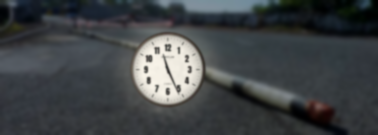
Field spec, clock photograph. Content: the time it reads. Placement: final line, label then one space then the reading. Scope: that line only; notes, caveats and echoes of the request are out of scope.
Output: 11:26
